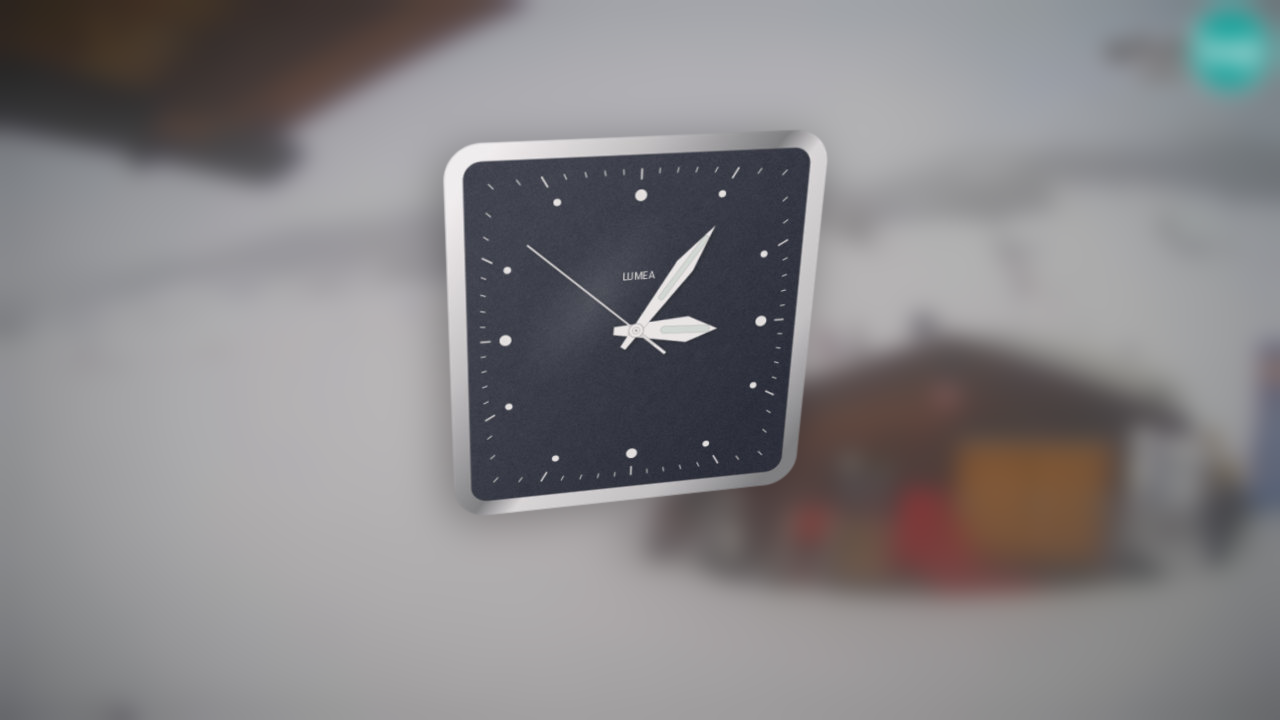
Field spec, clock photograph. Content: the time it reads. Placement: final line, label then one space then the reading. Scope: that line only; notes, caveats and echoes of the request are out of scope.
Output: 3:05:52
